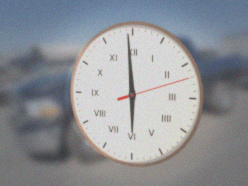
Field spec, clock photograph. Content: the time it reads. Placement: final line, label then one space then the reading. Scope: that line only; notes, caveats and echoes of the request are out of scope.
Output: 5:59:12
